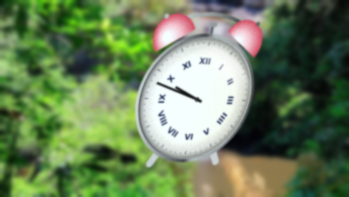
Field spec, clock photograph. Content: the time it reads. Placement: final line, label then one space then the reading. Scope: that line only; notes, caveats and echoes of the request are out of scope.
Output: 9:48
